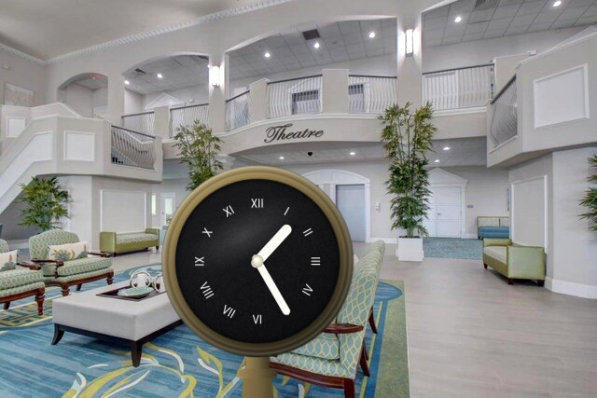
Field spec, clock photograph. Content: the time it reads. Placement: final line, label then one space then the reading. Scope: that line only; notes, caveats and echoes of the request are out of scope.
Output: 1:25
